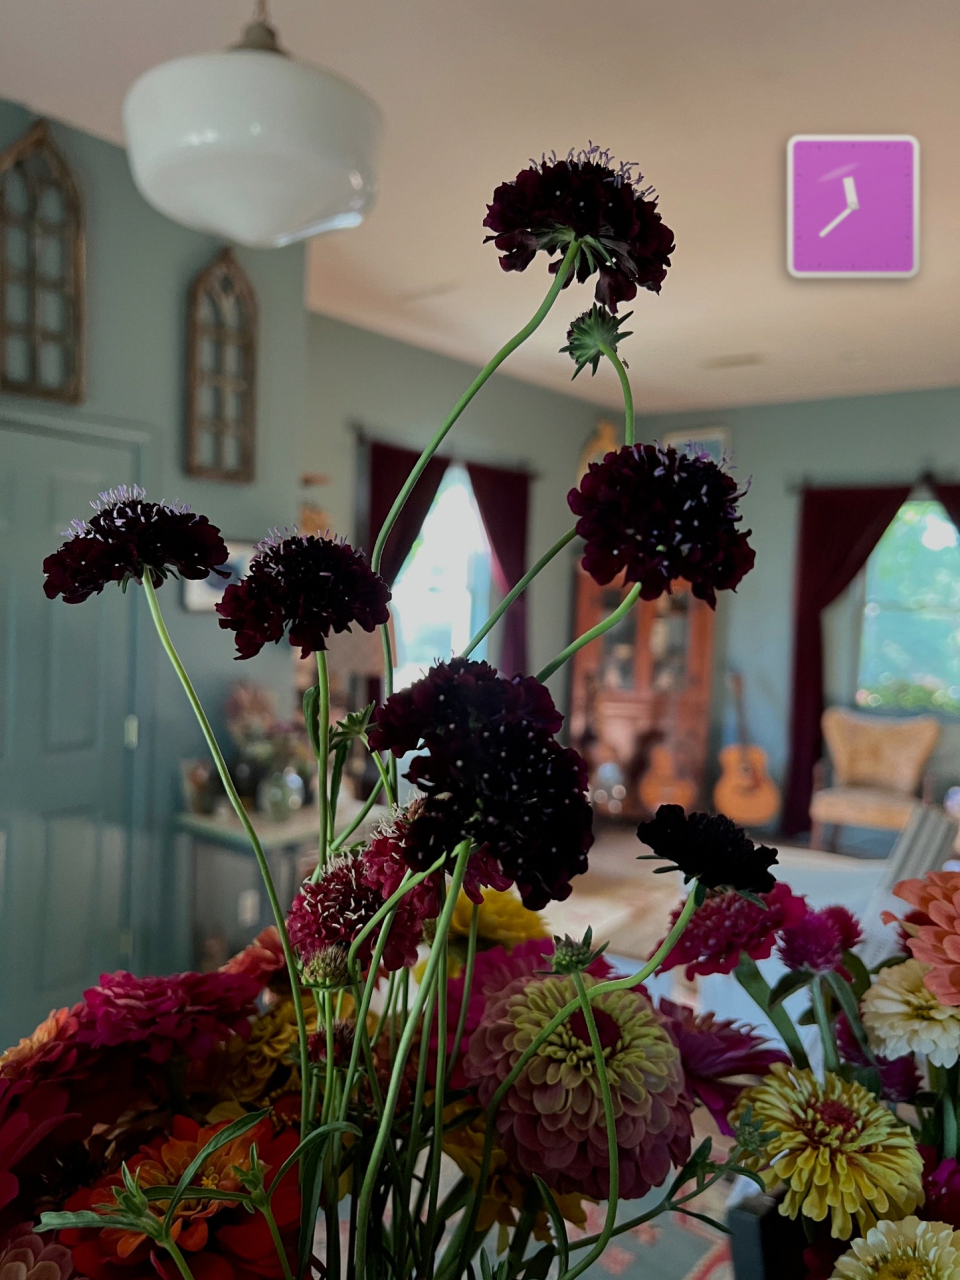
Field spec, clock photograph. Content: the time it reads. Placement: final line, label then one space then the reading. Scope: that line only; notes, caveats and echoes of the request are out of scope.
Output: 11:38
